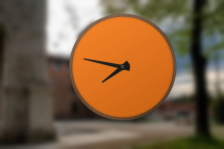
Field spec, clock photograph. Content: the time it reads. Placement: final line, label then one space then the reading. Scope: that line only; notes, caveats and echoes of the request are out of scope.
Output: 7:47
